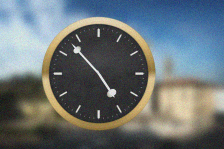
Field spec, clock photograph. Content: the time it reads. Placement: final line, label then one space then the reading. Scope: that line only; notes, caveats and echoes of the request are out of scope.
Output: 4:53
